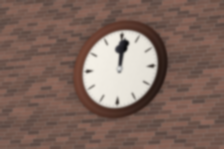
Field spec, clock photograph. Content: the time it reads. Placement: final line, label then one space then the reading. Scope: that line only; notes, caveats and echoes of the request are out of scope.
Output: 12:01
